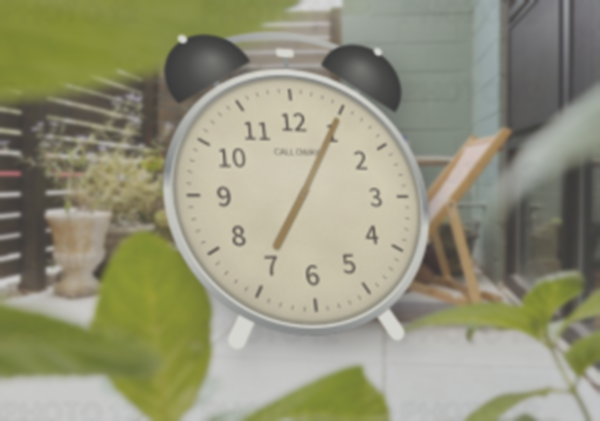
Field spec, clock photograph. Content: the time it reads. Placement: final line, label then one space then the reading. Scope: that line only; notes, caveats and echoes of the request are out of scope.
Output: 7:05
